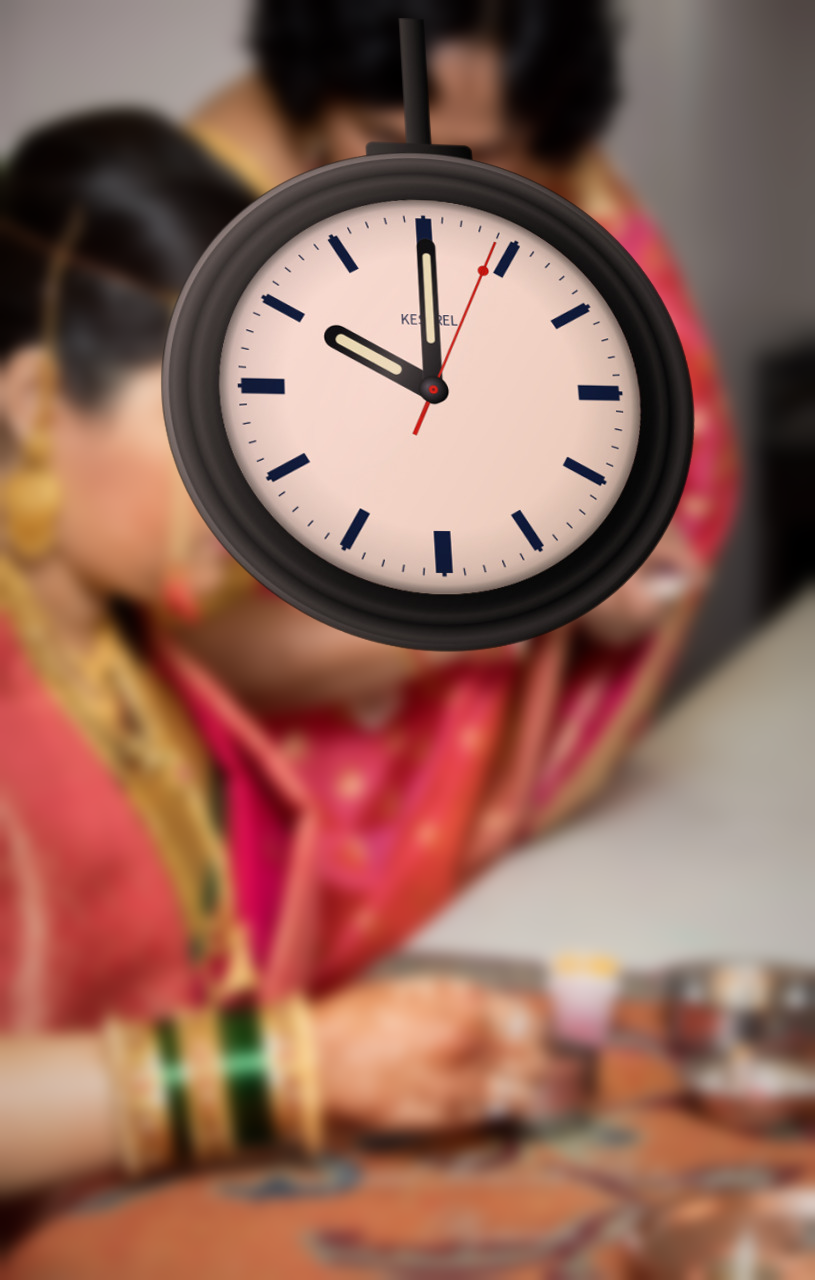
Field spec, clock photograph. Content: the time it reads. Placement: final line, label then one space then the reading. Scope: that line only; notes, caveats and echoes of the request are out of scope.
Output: 10:00:04
